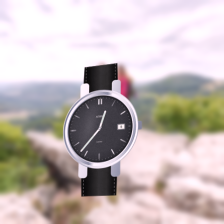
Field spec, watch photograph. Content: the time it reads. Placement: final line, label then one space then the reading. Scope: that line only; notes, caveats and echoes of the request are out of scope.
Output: 12:37
